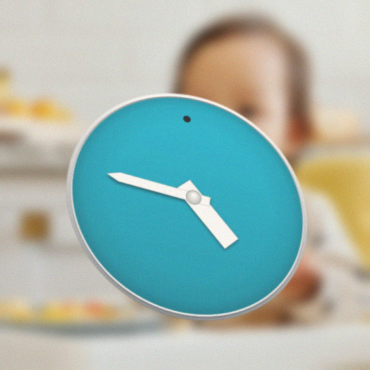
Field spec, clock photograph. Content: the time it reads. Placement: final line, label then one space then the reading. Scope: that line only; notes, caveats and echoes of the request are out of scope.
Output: 4:47
